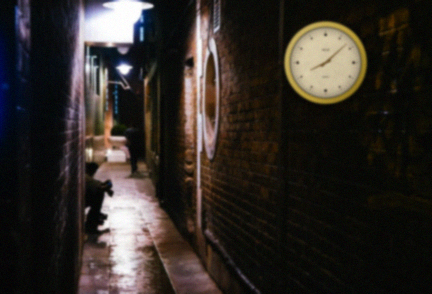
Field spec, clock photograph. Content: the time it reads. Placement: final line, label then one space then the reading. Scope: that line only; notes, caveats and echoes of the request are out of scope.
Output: 8:08
